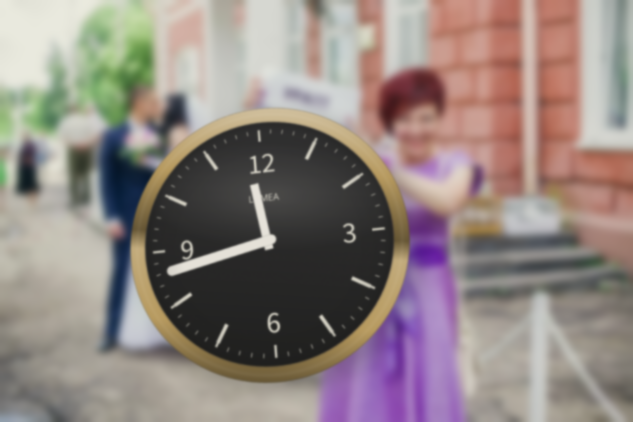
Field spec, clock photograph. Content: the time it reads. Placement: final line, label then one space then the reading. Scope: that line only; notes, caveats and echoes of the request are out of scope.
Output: 11:43
